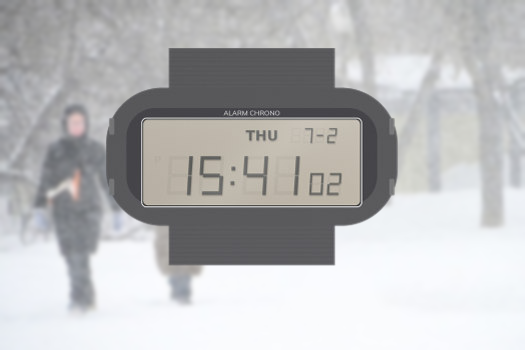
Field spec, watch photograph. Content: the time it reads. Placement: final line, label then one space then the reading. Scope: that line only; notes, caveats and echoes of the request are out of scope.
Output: 15:41:02
